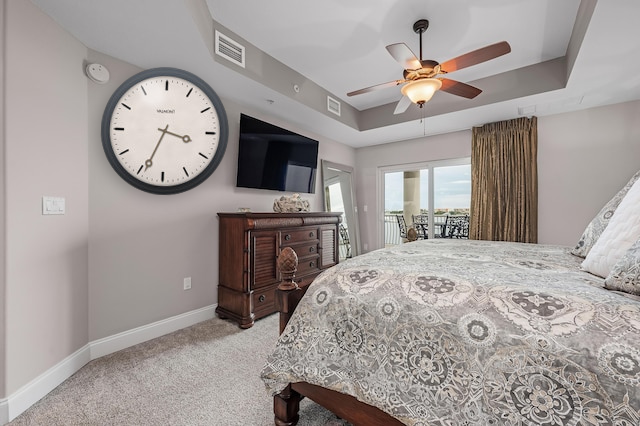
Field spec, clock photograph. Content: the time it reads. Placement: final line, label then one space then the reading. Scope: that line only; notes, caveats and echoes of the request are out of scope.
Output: 3:34
